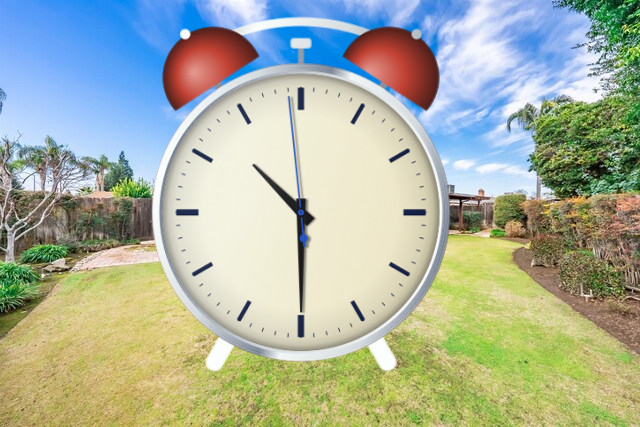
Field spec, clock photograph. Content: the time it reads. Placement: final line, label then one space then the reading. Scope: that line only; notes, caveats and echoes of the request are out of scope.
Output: 10:29:59
